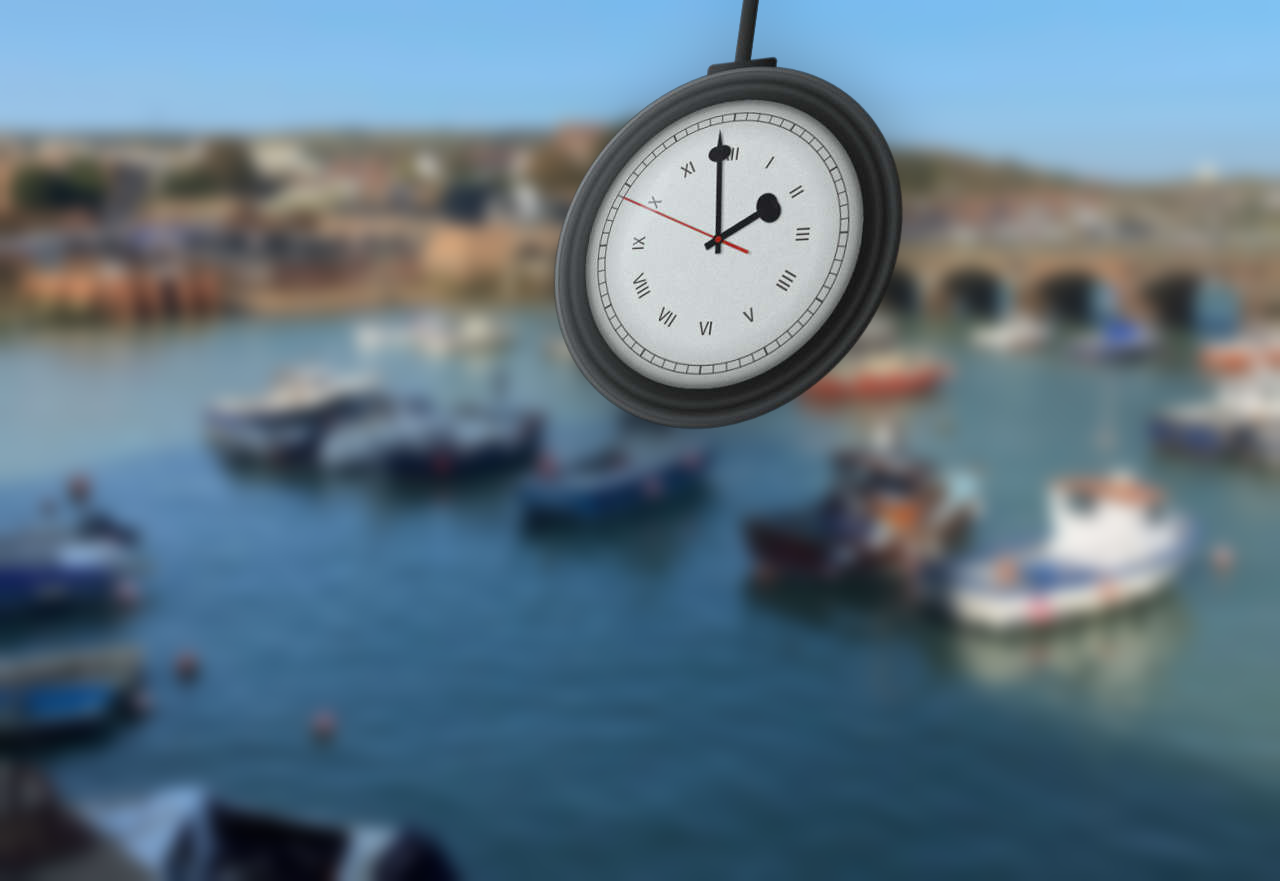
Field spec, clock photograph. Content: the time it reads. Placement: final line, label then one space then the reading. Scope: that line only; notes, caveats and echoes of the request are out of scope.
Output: 1:58:49
